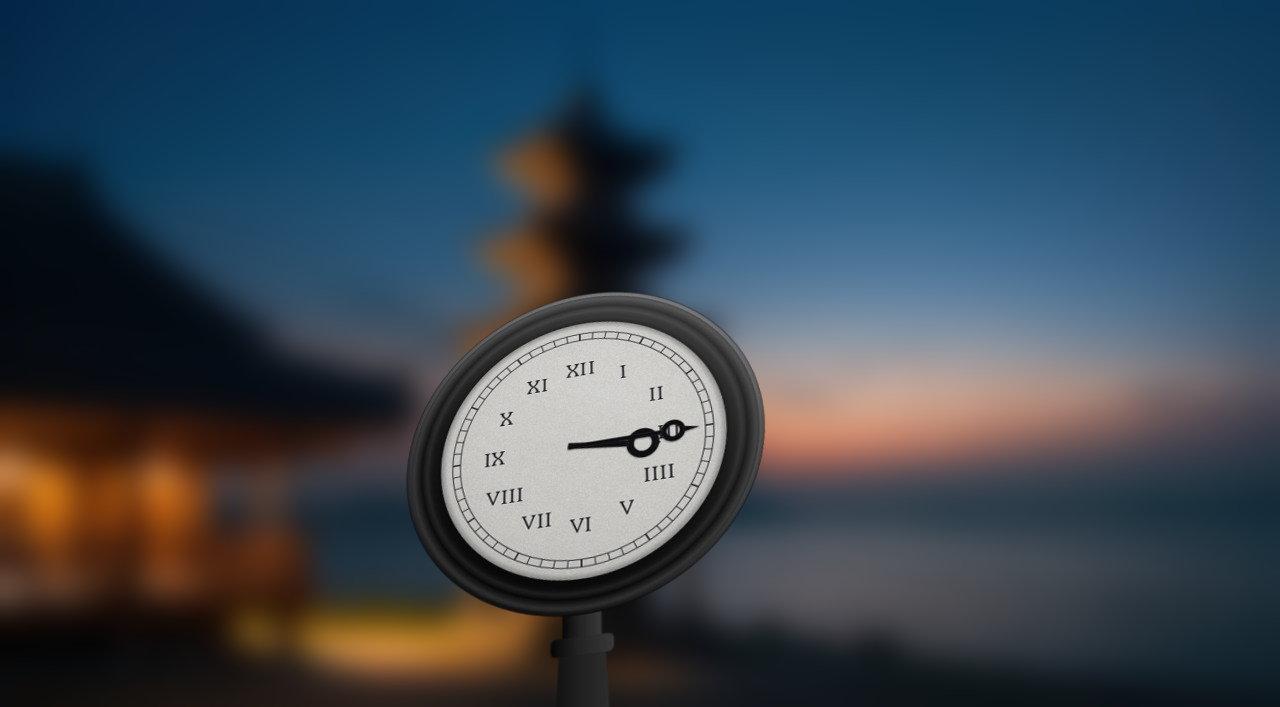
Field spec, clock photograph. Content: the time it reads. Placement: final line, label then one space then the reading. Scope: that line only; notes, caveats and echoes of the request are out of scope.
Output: 3:15
